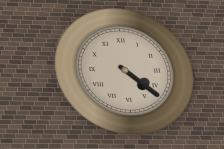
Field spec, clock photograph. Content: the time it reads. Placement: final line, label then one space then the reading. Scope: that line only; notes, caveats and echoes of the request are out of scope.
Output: 4:22
